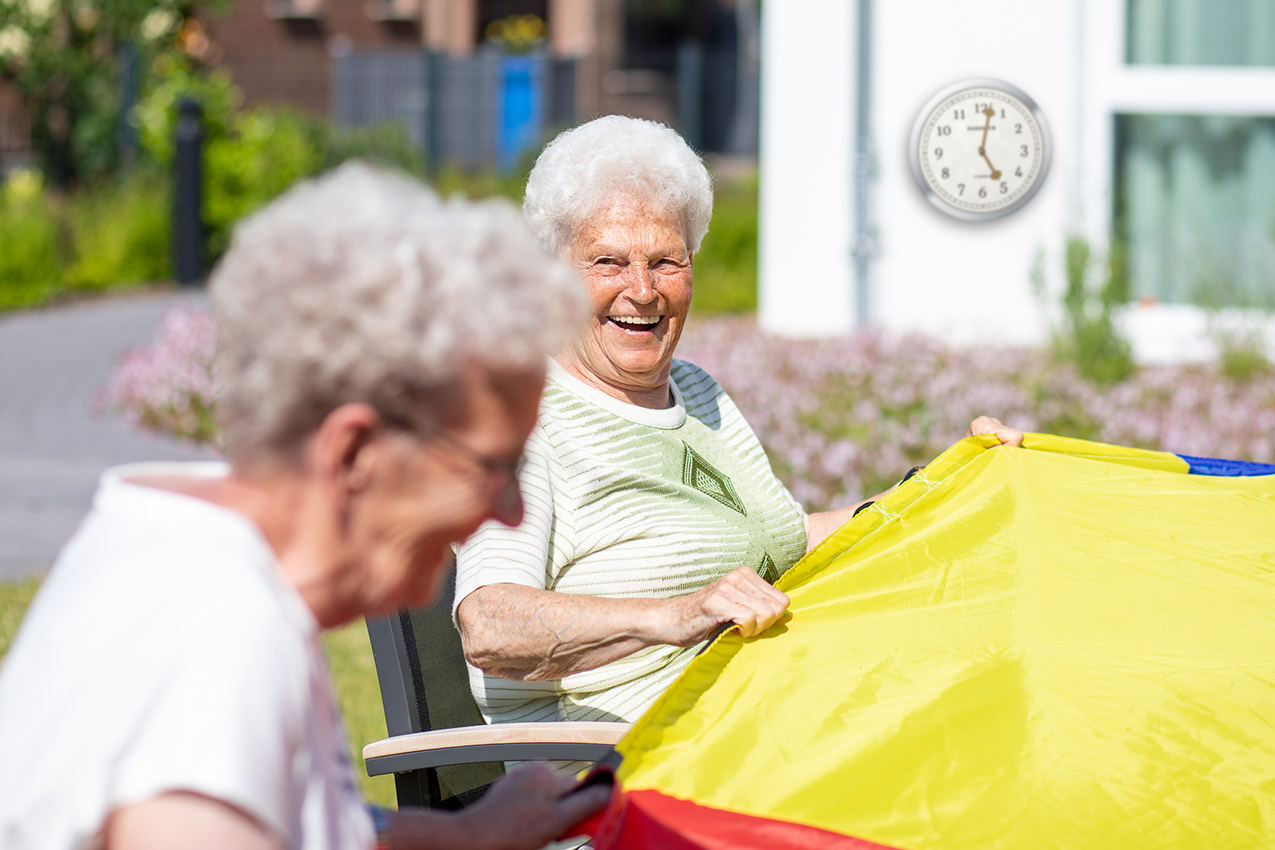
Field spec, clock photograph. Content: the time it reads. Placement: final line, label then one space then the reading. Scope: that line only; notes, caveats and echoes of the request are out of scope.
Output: 5:02
